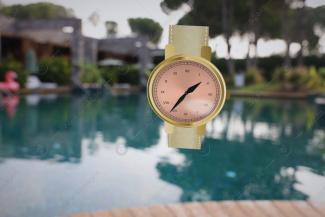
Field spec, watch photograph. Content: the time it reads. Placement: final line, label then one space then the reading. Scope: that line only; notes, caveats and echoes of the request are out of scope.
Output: 1:36
